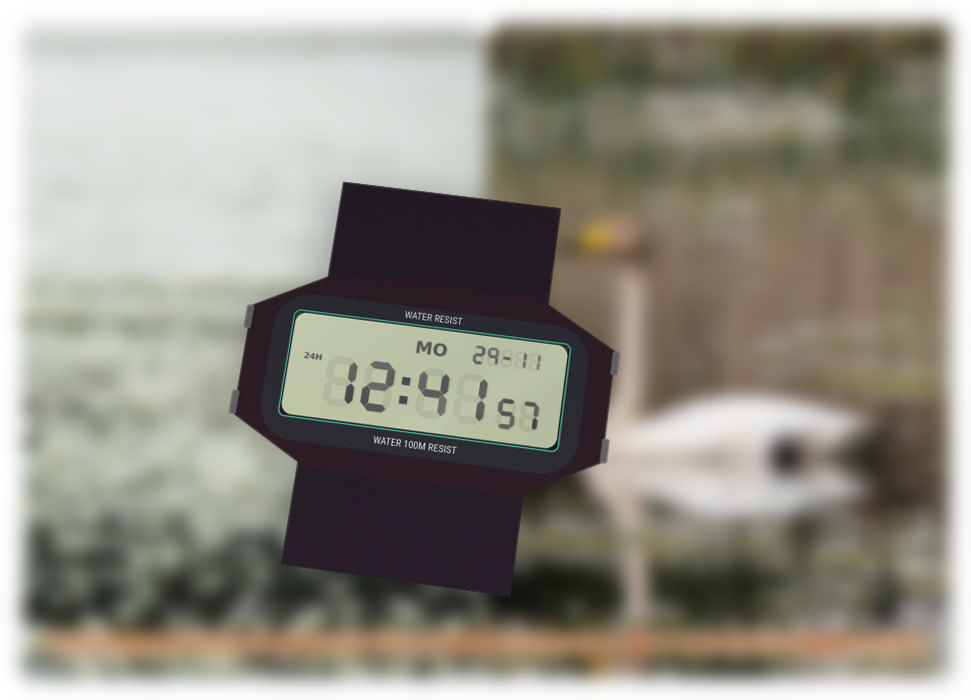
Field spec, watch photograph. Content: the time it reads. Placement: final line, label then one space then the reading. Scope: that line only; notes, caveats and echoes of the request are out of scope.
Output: 12:41:57
